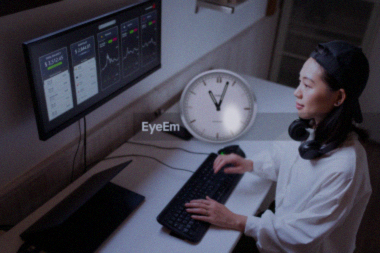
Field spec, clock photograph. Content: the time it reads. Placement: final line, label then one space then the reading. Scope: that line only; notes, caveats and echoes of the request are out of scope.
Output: 11:03
